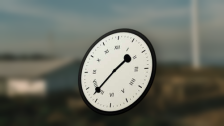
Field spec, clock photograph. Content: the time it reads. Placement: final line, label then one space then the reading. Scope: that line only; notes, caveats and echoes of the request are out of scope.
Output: 1:37
